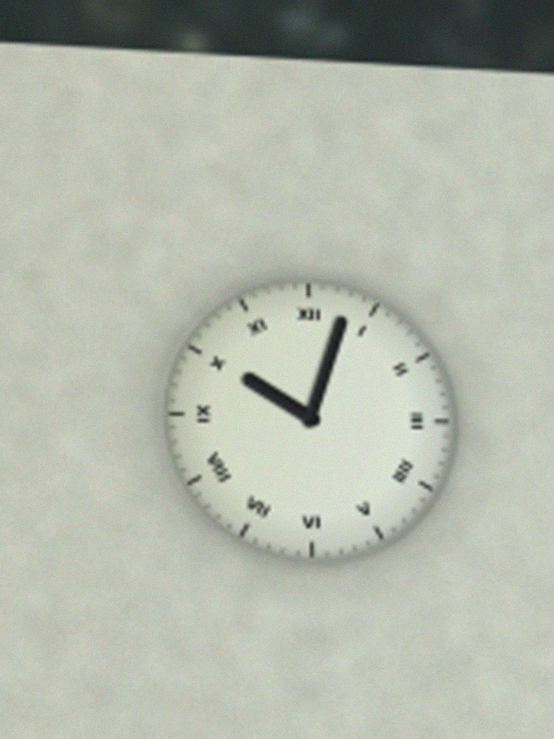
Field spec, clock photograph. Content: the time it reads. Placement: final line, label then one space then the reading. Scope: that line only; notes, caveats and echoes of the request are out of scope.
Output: 10:03
